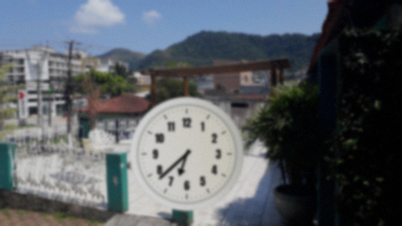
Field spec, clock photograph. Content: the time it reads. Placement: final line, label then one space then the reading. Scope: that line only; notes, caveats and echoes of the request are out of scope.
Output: 6:38
